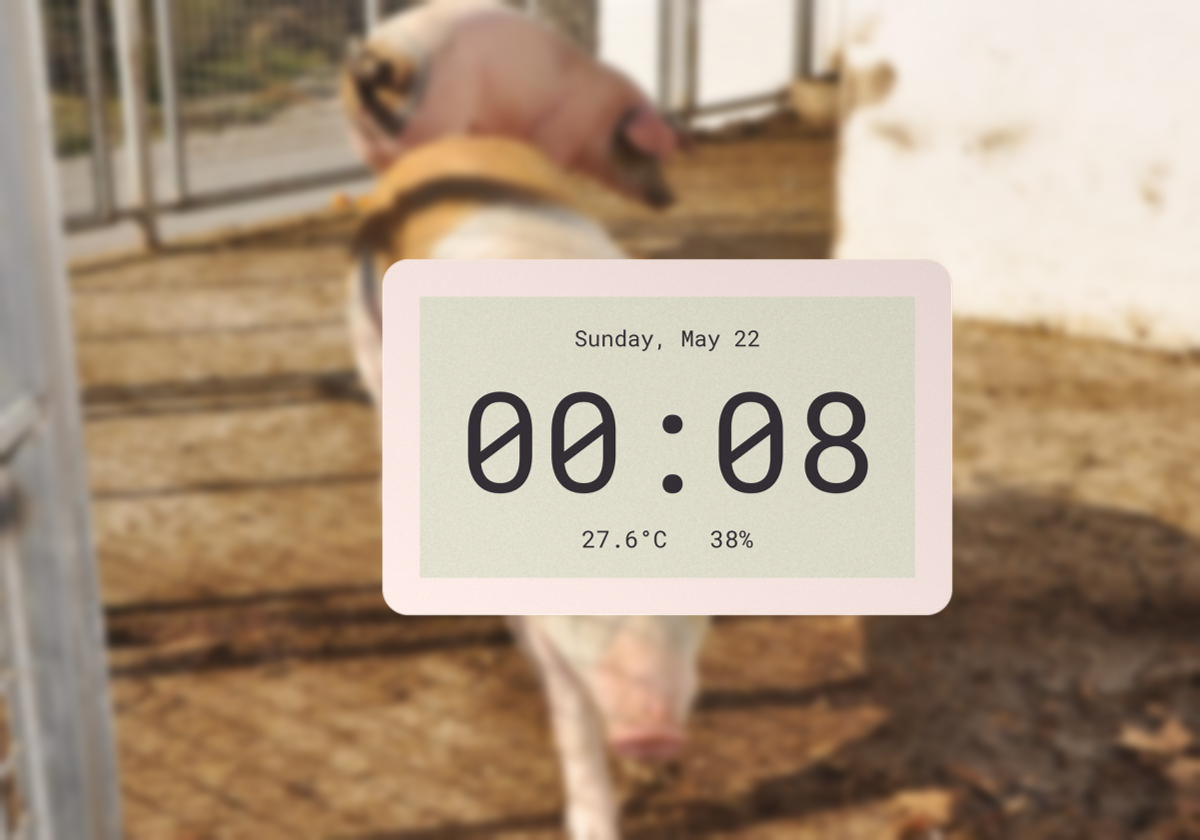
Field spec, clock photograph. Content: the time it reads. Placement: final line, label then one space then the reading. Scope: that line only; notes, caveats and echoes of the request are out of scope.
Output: 0:08
